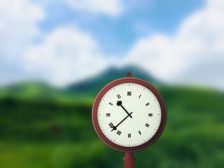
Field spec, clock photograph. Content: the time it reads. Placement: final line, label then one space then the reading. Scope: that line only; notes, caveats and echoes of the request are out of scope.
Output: 10:38
